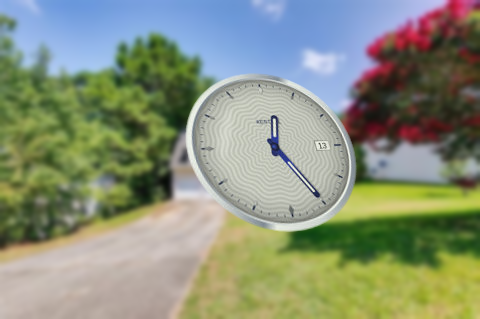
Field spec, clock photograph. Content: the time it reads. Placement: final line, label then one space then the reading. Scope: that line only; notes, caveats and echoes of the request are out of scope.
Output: 12:25
